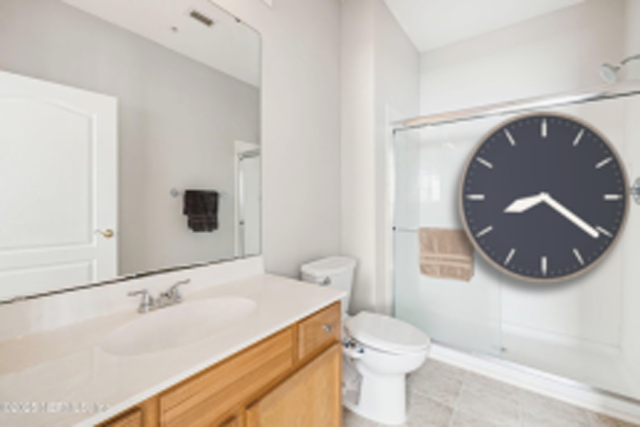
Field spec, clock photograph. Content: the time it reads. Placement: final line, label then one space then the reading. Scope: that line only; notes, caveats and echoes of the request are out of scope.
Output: 8:21
